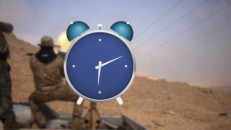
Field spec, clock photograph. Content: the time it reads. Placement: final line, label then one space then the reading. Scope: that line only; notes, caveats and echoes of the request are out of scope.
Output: 6:11
